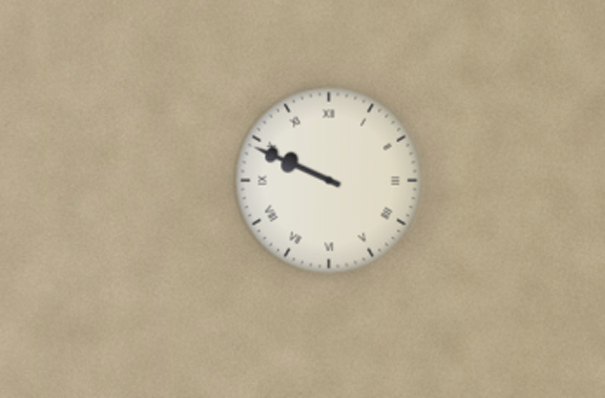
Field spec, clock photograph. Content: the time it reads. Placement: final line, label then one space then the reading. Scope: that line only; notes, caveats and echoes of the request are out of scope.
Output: 9:49
